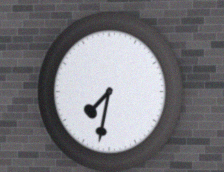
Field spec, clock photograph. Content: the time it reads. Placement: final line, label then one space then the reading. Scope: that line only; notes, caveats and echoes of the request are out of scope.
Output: 7:32
